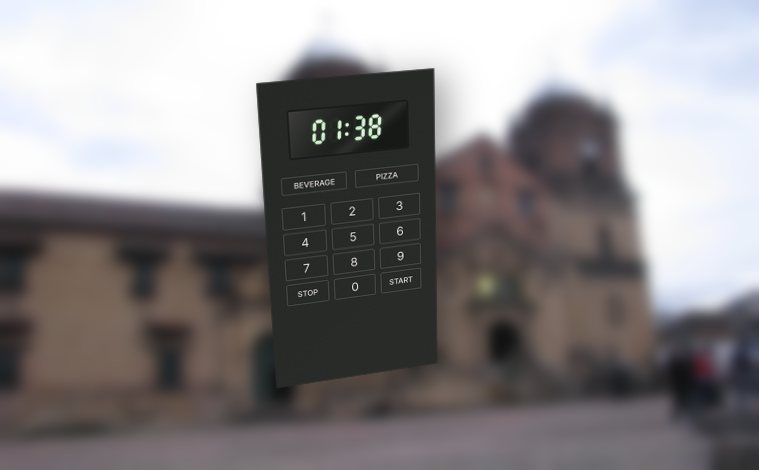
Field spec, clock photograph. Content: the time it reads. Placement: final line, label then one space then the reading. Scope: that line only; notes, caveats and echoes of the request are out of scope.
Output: 1:38
